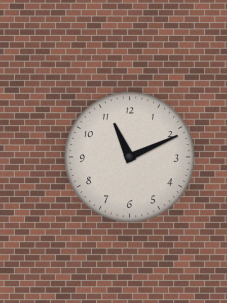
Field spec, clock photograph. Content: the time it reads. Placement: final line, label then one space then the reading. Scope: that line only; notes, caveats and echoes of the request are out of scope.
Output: 11:11
